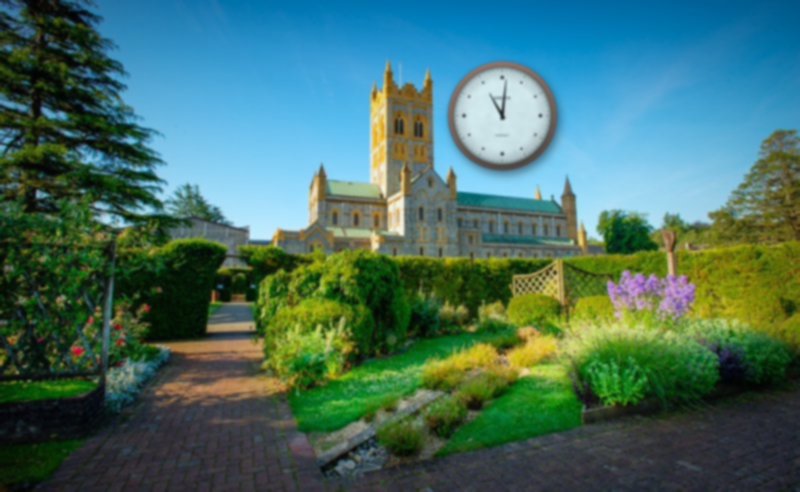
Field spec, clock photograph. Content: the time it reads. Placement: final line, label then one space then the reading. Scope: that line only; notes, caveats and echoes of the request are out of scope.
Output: 11:01
